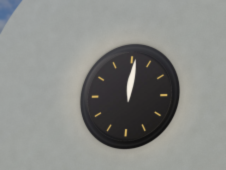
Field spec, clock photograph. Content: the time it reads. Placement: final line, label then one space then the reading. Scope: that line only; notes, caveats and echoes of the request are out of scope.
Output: 12:01
